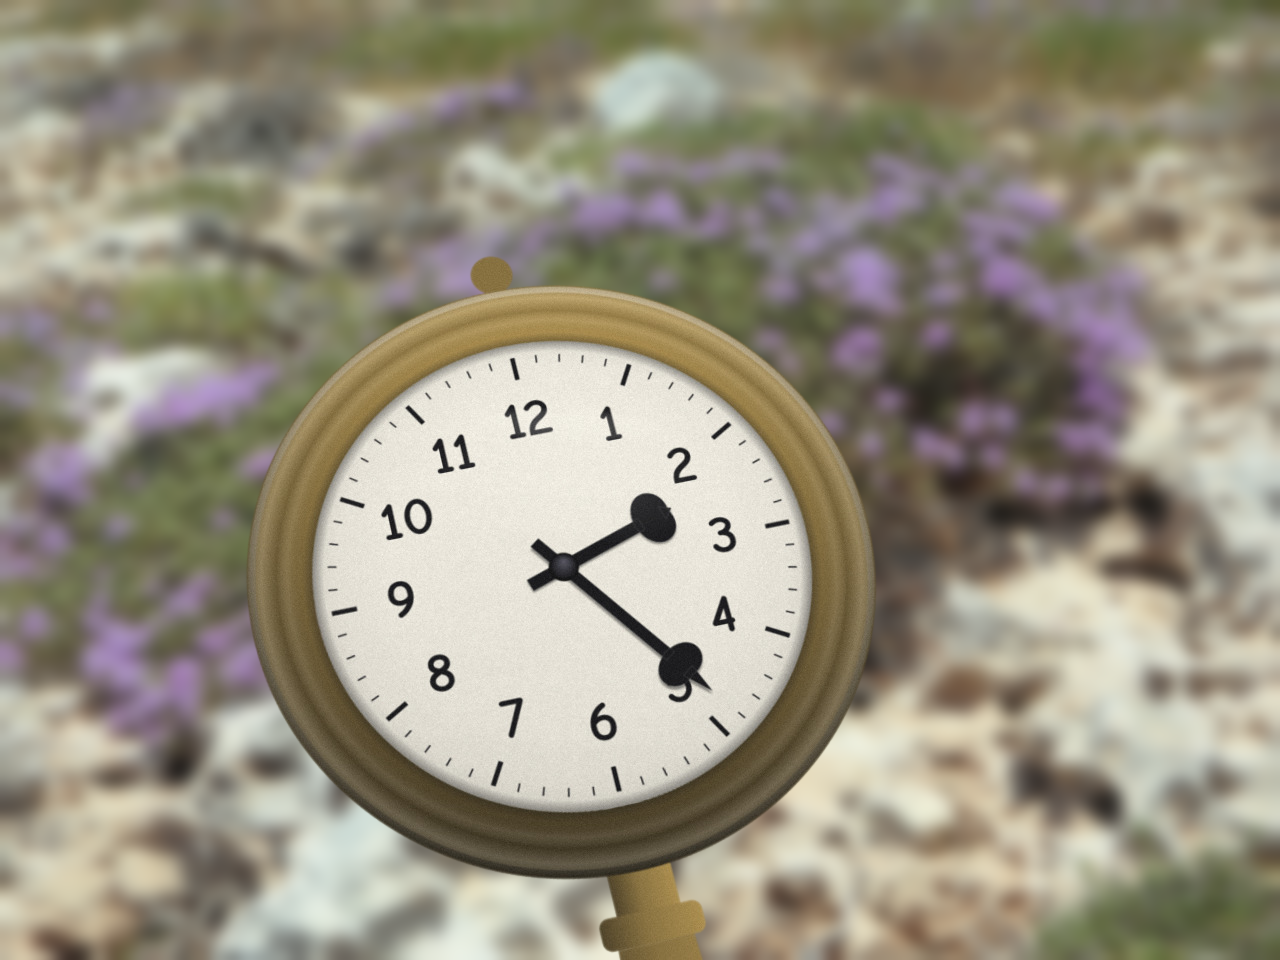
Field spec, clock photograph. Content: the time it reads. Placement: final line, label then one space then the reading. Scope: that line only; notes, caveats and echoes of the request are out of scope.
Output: 2:24
